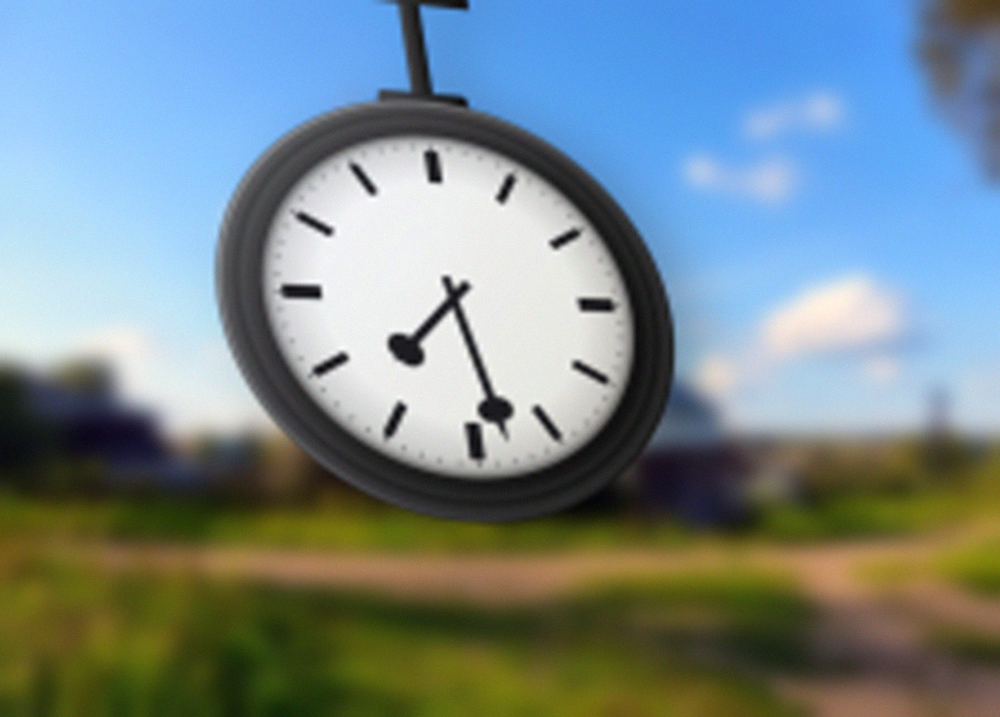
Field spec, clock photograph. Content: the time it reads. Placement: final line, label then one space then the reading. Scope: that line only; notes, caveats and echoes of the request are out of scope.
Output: 7:28
